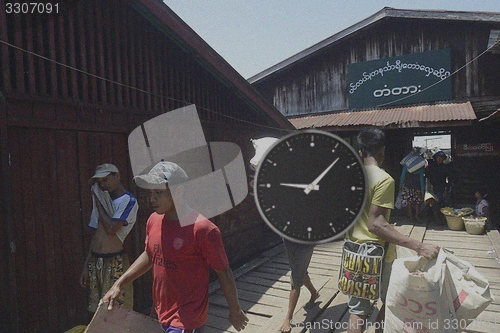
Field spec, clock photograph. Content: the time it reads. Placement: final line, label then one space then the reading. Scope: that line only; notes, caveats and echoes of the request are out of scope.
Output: 9:07
